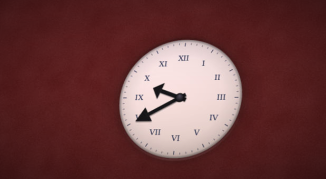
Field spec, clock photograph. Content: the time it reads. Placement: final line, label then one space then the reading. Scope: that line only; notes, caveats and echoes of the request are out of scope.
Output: 9:40
